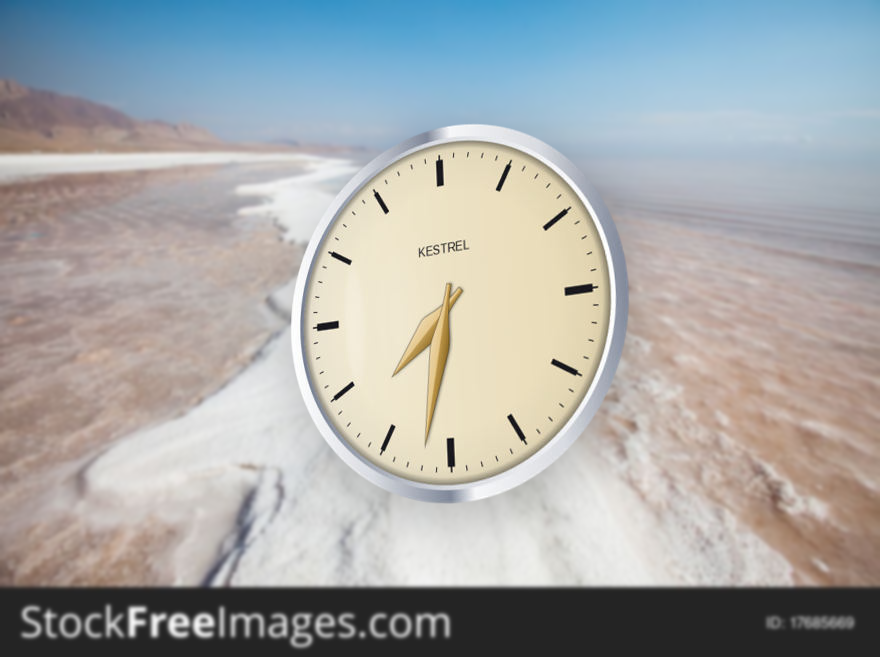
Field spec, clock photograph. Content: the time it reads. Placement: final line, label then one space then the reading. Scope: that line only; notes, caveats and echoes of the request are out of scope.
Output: 7:32
